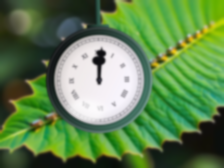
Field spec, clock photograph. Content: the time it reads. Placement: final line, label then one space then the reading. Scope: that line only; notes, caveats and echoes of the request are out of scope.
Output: 12:01
